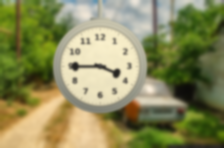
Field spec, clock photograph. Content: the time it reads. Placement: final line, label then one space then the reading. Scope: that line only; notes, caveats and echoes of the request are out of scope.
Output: 3:45
